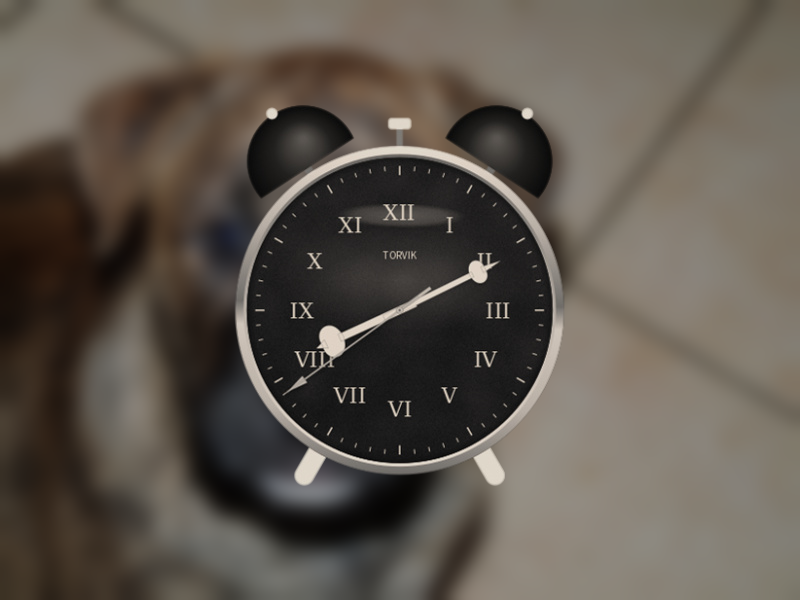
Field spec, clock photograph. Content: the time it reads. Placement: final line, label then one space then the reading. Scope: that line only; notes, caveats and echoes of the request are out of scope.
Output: 8:10:39
